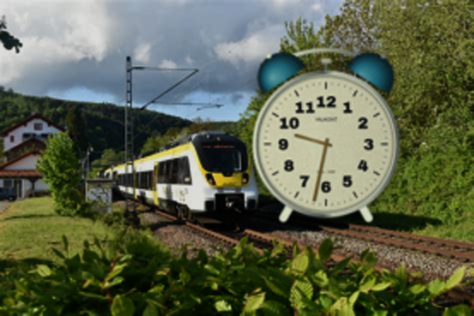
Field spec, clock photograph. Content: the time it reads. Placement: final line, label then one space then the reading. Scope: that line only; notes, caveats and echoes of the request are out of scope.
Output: 9:32
